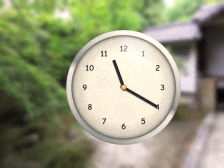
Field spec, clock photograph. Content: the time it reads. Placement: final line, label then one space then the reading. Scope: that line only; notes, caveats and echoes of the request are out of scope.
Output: 11:20
